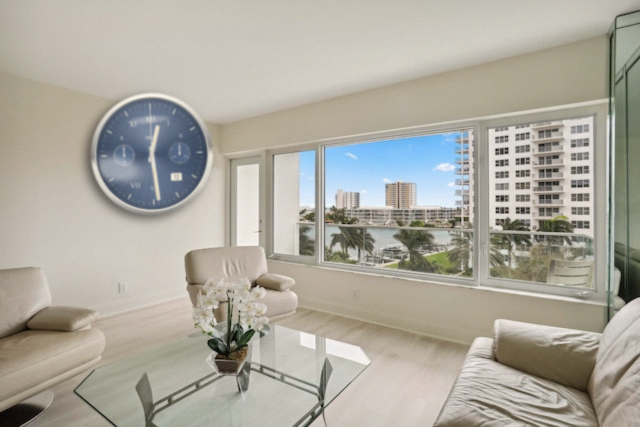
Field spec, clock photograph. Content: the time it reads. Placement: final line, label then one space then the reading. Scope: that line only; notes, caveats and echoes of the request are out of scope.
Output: 12:29
